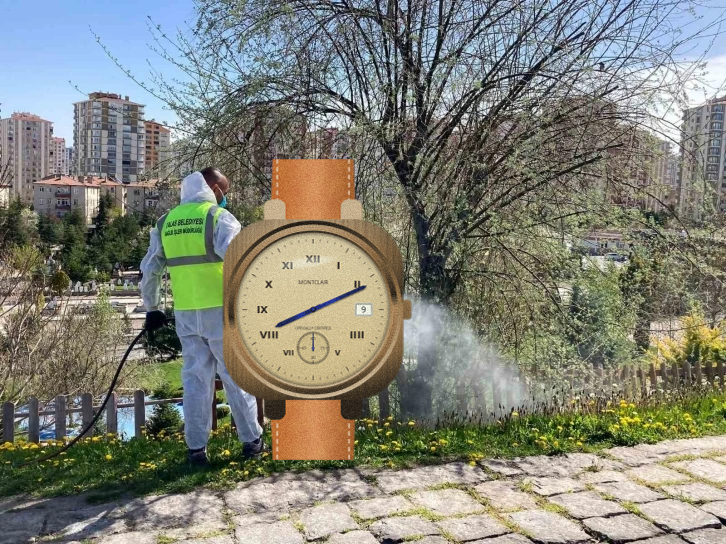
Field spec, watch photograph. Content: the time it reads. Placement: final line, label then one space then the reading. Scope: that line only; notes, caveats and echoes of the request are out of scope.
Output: 8:11
